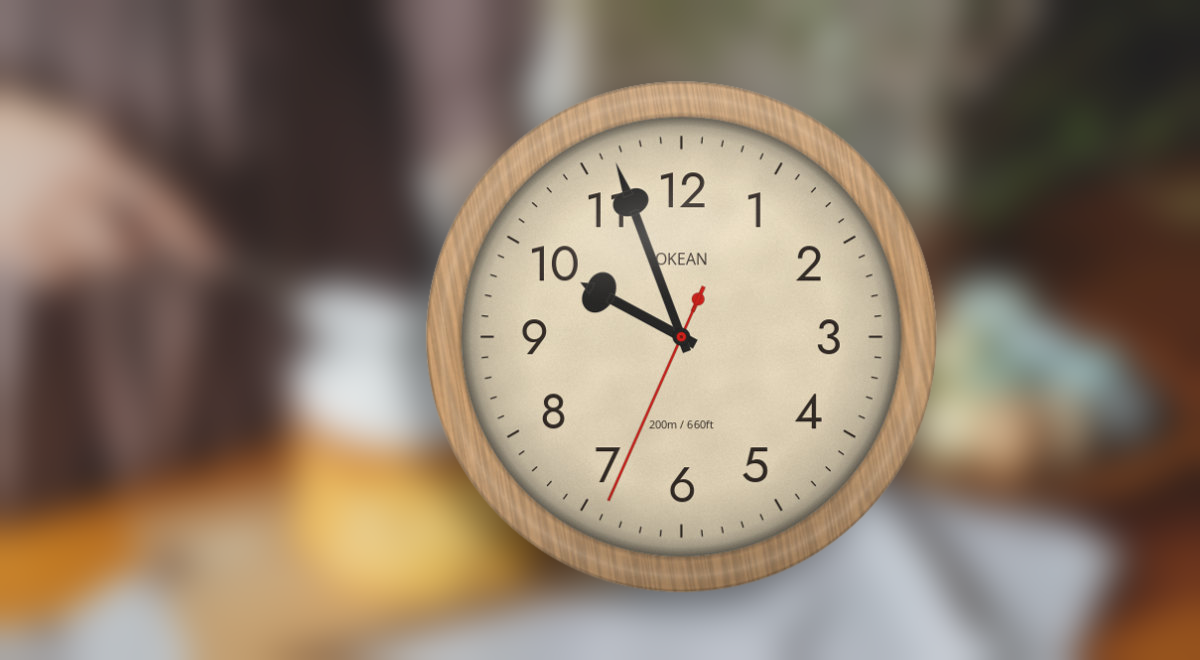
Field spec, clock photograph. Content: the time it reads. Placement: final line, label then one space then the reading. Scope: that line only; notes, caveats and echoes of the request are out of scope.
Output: 9:56:34
